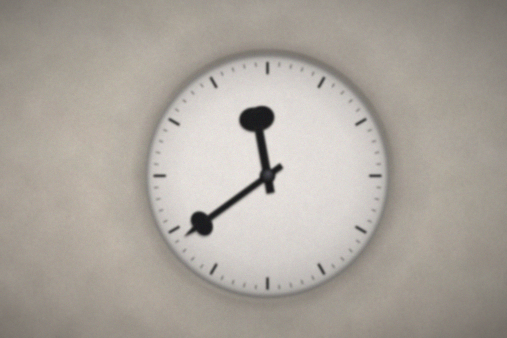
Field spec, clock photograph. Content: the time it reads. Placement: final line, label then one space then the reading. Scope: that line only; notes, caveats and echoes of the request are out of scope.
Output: 11:39
